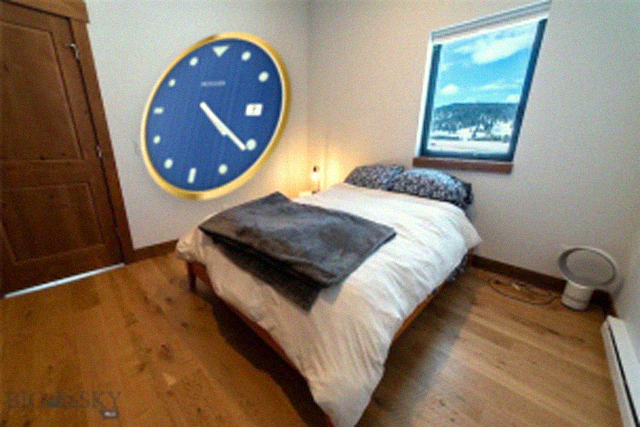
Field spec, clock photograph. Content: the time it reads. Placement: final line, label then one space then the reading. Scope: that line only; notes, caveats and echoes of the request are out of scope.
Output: 4:21
